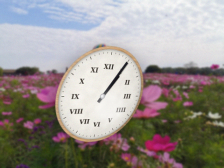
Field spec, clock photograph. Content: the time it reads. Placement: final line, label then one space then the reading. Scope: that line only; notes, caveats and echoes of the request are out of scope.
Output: 1:05
